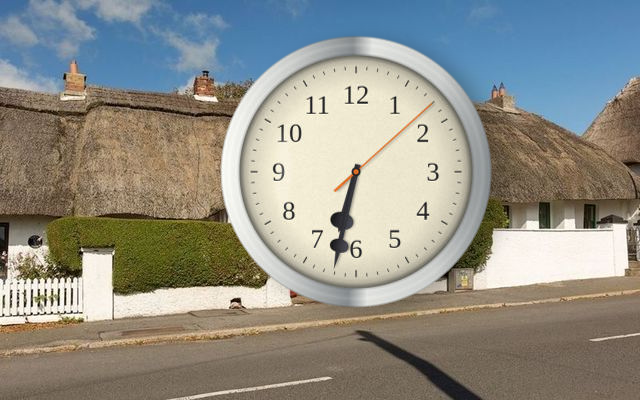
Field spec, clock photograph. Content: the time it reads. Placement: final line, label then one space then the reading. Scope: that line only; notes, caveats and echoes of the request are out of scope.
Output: 6:32:08
